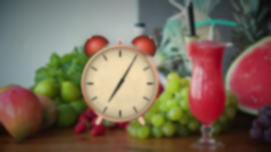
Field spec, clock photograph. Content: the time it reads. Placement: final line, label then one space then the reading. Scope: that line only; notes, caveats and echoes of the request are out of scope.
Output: 7:05
